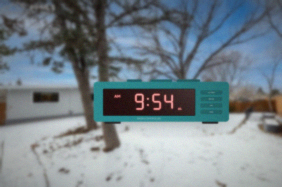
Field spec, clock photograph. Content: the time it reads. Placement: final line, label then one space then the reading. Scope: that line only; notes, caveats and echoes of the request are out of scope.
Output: 9:54
